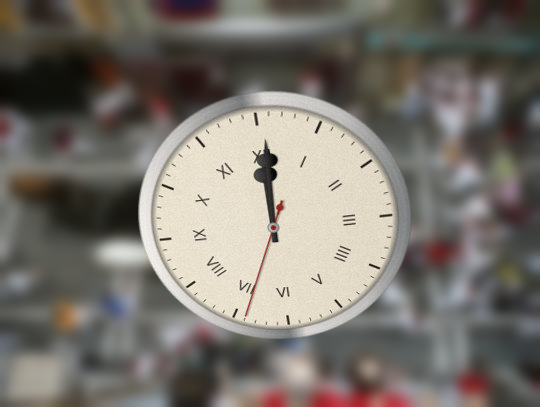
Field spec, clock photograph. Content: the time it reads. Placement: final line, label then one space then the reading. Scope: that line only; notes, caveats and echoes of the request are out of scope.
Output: 12:00:34
